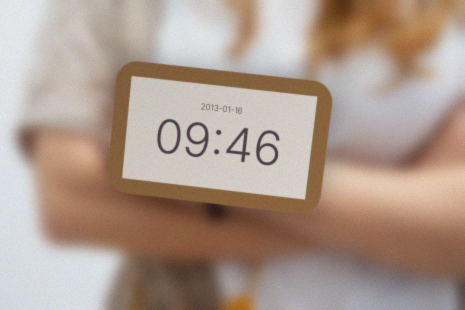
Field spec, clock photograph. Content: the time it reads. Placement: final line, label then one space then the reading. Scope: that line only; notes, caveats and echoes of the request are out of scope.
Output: 9:46
